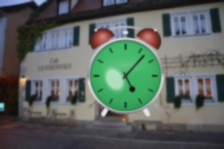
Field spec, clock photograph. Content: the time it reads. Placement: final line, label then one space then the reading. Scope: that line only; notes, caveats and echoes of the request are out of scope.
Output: 5:07
